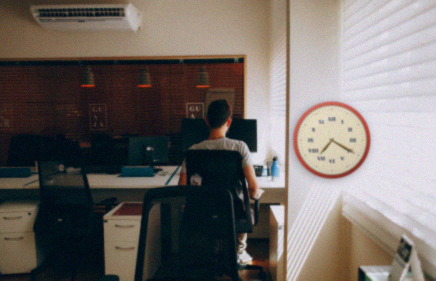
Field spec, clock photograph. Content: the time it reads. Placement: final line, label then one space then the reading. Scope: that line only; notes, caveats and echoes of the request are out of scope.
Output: 7:20
